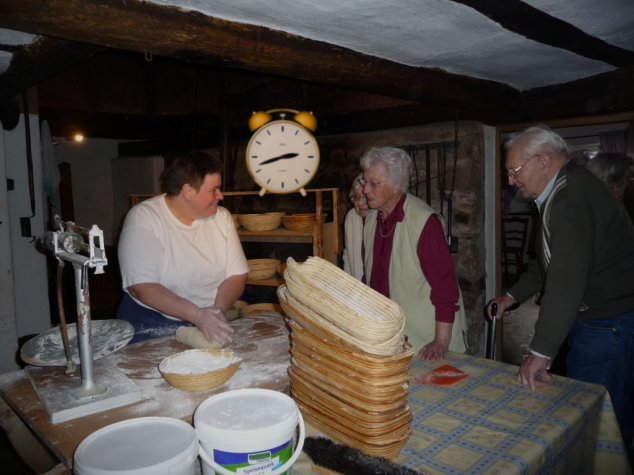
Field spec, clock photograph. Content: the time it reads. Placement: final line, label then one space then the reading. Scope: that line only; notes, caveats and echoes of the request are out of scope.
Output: 2:42
